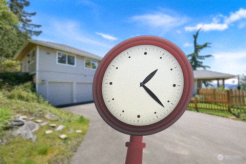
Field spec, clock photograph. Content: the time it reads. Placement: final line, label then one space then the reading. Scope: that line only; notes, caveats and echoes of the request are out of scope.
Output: 1:22
